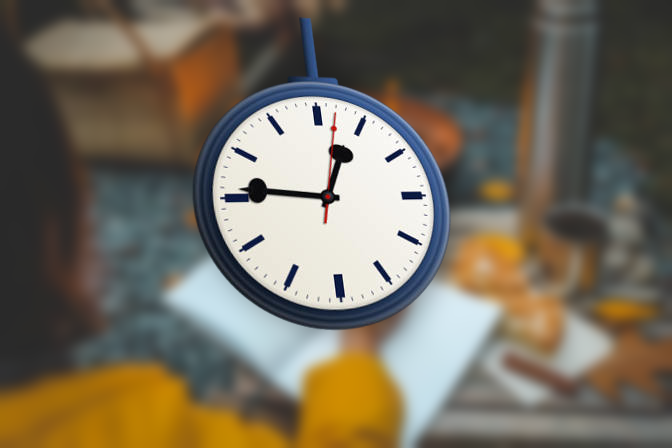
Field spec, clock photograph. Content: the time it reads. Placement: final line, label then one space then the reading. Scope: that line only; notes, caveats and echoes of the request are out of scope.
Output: 12:46:02
